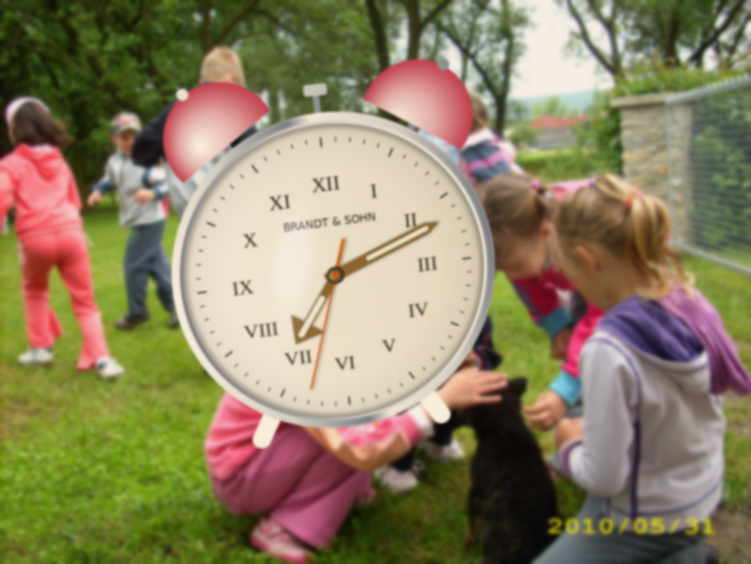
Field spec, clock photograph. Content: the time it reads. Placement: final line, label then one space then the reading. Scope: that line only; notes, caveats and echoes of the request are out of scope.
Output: 7:11:33
